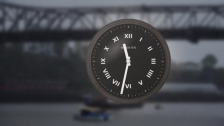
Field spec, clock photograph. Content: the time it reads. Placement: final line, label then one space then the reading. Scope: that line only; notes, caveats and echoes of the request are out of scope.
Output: 11:32
